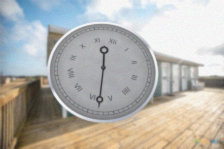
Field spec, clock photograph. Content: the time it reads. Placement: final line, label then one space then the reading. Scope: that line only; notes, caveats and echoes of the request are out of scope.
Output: 11:28
